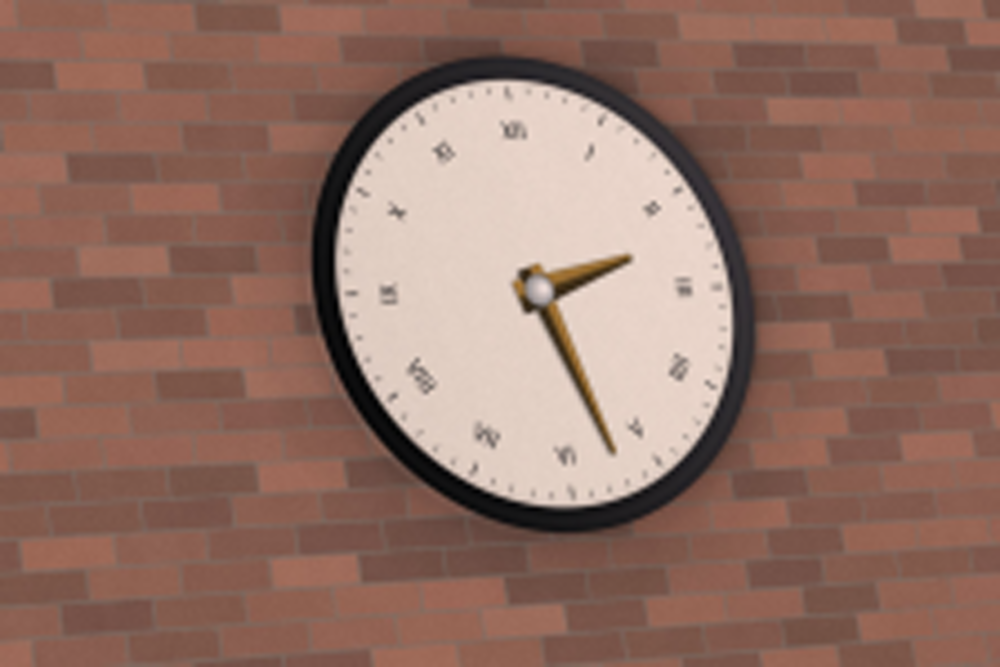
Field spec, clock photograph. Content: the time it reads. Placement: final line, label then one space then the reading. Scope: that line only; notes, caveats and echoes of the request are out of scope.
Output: 2:27
